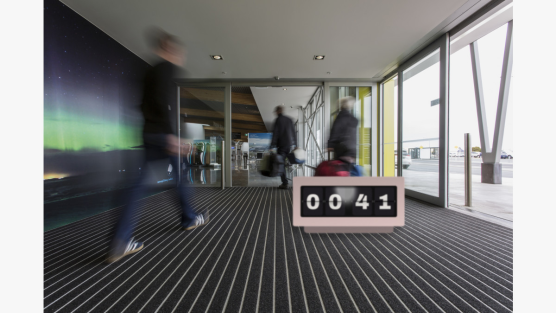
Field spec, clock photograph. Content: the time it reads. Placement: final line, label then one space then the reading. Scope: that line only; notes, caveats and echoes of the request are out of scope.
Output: 0:41
